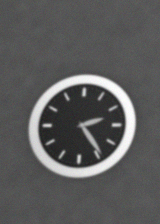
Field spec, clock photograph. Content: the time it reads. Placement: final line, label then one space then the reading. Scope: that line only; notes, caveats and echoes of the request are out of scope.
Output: 2:24
